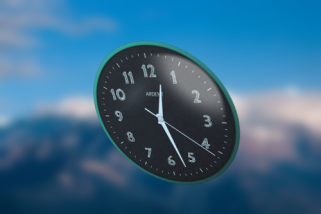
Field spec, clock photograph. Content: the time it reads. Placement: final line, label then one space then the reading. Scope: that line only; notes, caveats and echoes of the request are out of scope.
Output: 12:27:21
